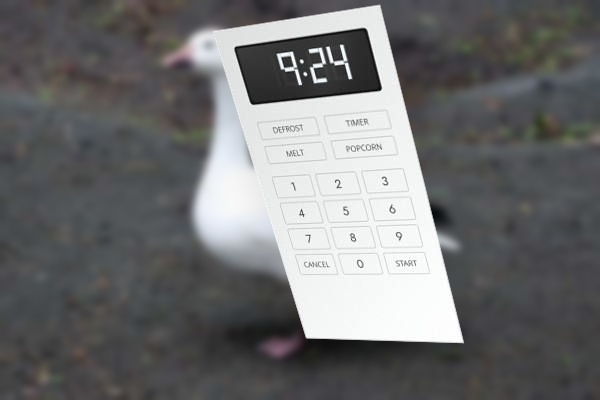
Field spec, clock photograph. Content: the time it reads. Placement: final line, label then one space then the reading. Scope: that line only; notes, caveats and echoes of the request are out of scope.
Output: 9:24
